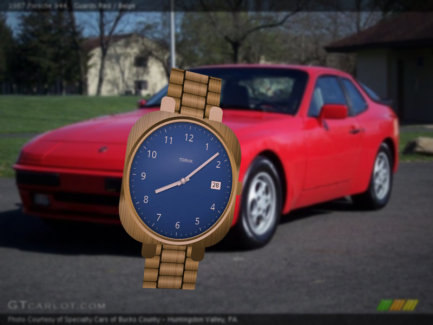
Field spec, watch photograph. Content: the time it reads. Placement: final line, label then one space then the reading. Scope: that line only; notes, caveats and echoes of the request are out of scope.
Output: 8:08
